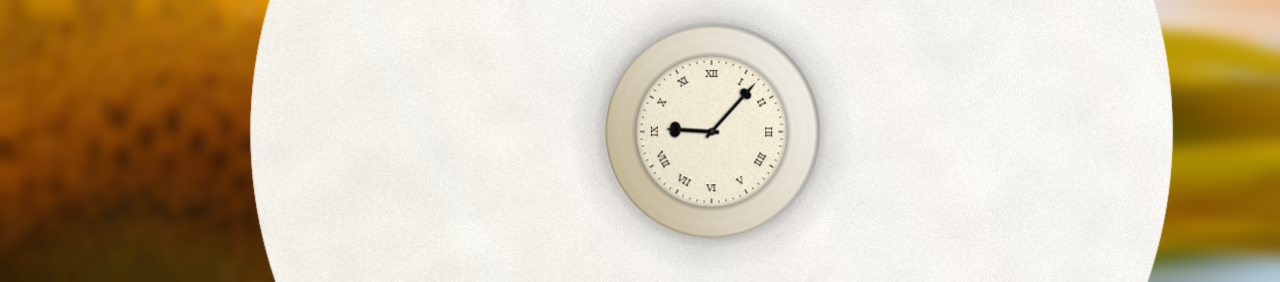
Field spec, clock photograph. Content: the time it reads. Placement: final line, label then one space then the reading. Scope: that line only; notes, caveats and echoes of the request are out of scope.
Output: 9:07
